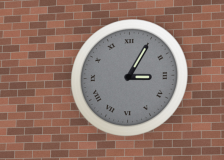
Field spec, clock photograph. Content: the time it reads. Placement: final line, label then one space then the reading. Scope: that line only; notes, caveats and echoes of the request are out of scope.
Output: 3:05
